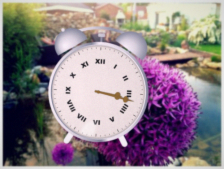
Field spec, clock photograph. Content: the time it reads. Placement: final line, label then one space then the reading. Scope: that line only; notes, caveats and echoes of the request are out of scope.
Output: 3:17
